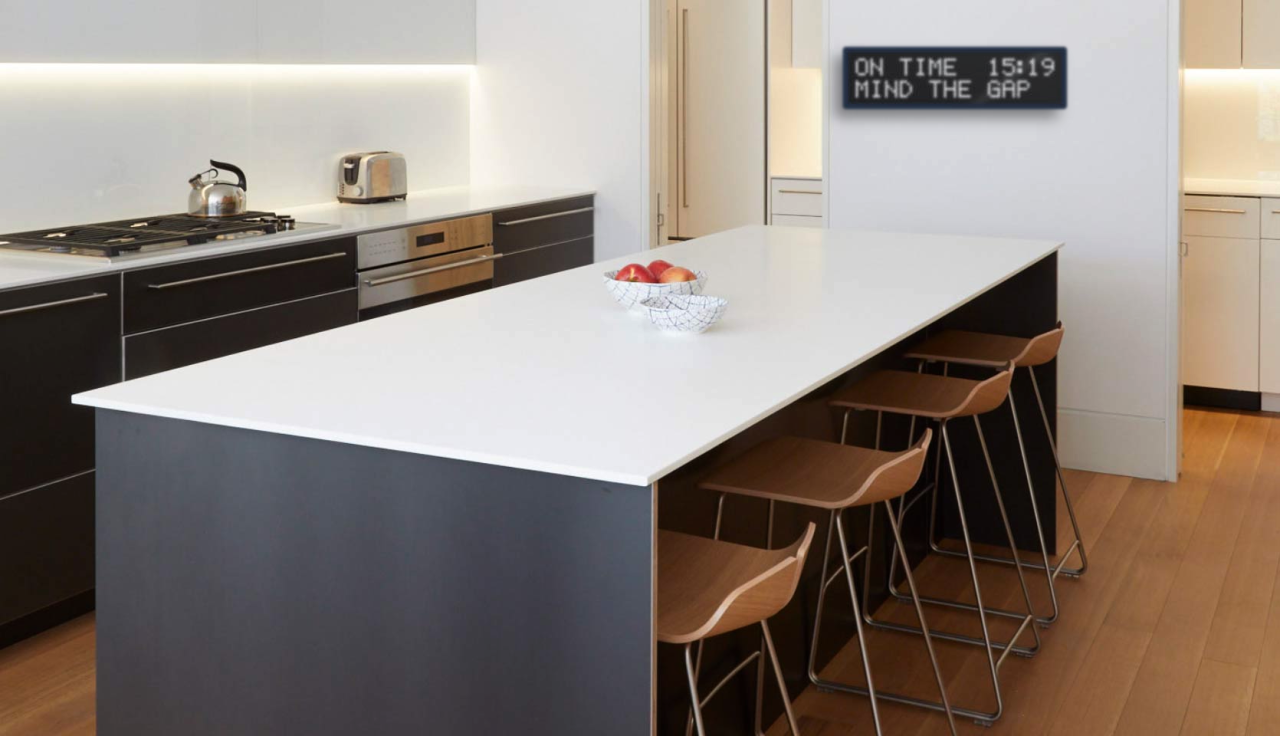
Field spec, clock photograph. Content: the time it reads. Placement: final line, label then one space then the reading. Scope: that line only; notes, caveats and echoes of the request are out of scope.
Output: 15:19
